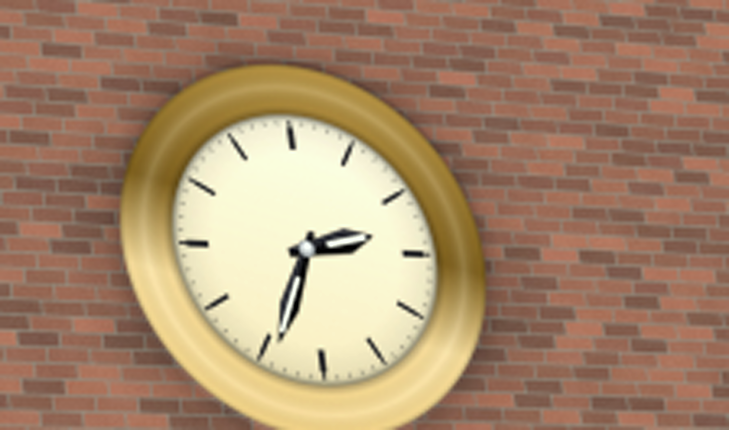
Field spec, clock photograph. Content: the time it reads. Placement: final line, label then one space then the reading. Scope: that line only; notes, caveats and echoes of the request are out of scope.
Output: 2:34
